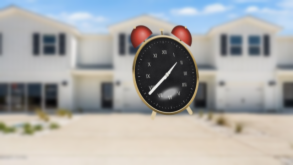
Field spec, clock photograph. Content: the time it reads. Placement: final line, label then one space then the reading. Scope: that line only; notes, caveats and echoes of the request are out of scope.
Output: 1:39
